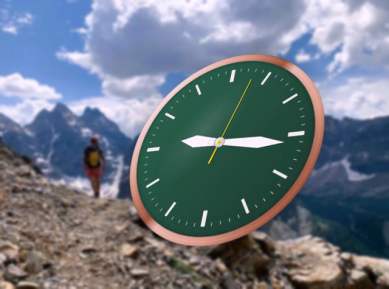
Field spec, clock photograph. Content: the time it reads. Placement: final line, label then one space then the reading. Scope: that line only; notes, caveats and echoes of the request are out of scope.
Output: 9:16:03
